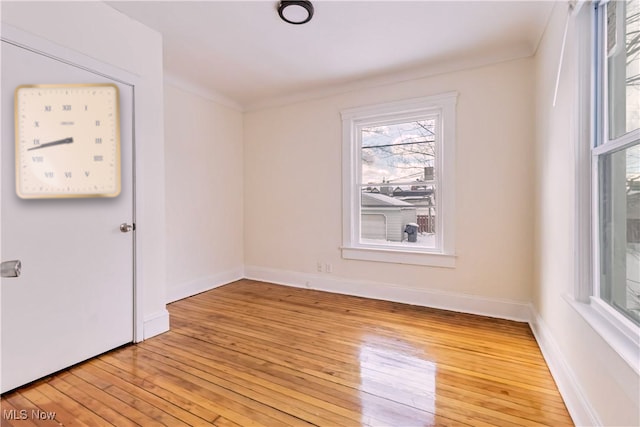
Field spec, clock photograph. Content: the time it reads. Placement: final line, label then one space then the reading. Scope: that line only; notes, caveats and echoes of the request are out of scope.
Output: 8:43
